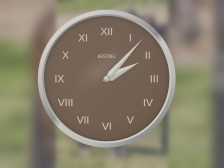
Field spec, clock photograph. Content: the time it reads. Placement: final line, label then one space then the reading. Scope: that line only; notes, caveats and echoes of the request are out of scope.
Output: 2:07
